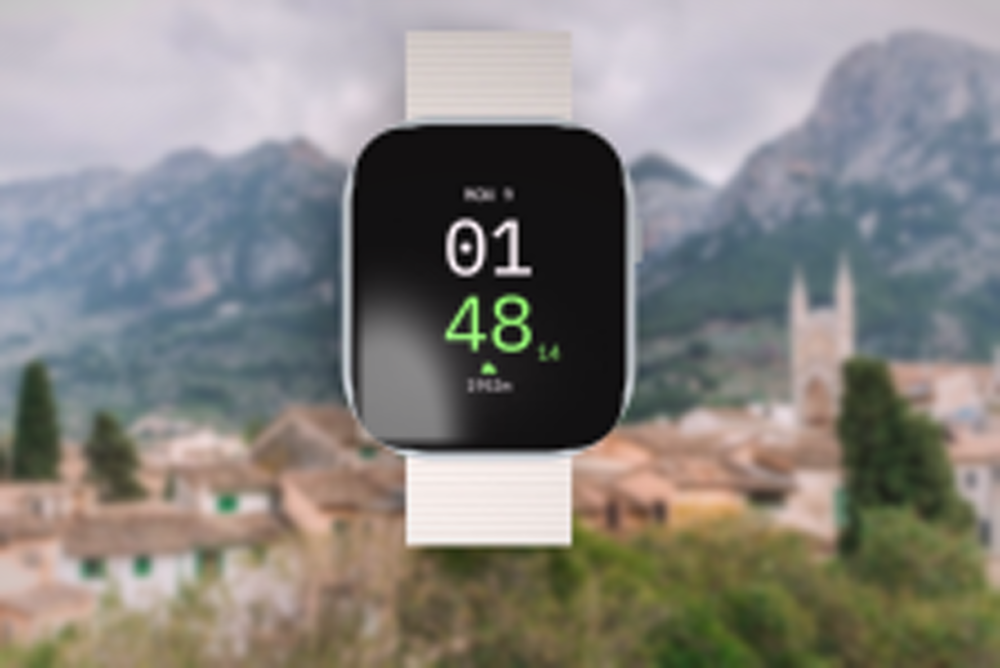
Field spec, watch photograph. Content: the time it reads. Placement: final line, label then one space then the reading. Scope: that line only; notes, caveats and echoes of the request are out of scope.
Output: 1:48
